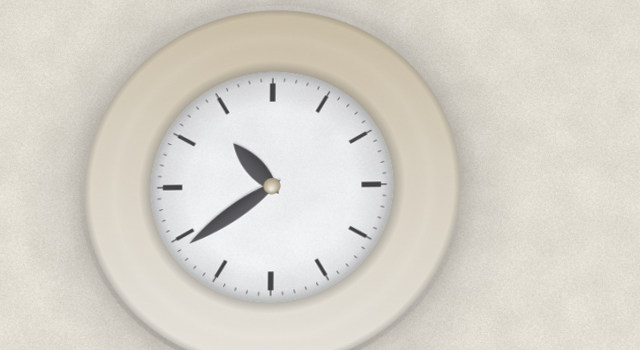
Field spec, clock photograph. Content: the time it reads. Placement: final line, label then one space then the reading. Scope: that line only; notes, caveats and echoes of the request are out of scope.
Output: 10:39
